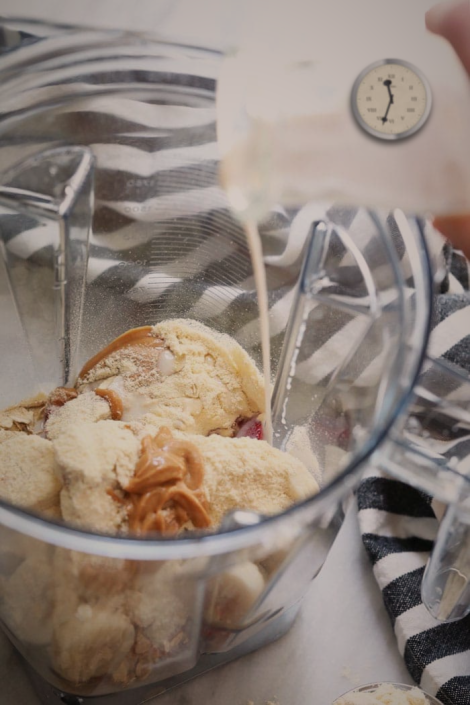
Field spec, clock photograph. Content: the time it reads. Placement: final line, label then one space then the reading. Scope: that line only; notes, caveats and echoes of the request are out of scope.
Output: 11:33
